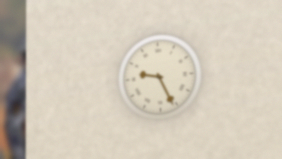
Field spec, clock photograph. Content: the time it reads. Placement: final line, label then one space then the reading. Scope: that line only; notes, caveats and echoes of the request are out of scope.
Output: 9:26
